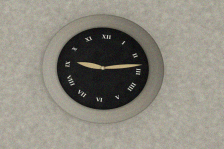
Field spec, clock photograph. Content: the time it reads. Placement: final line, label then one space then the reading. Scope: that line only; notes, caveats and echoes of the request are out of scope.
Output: 9:13
